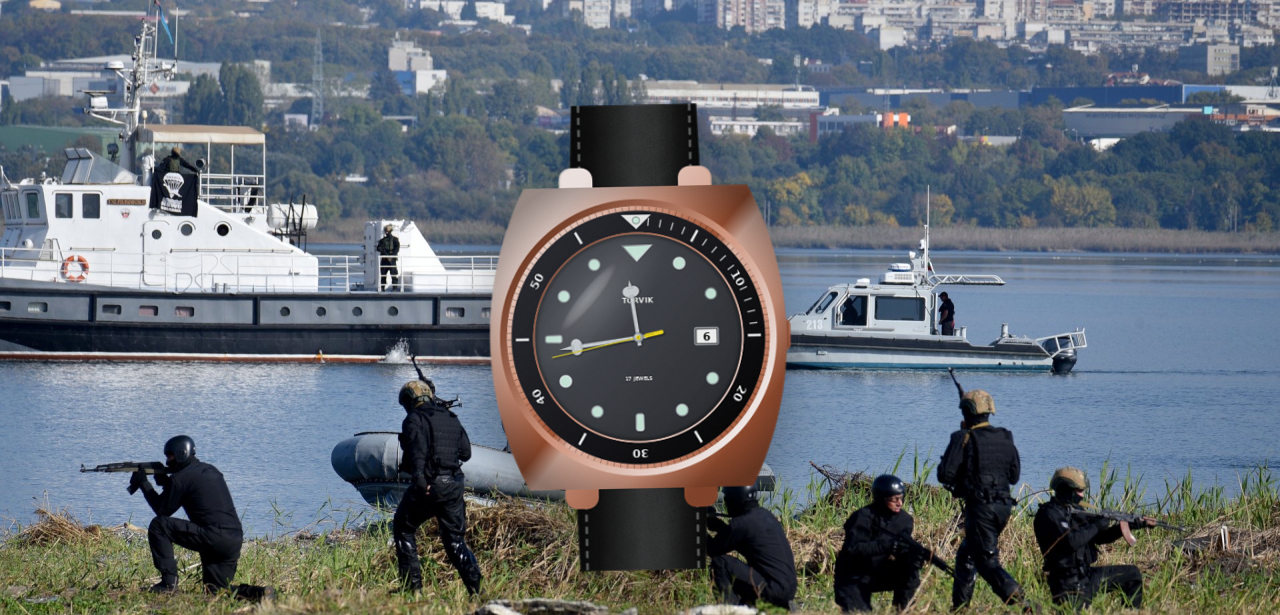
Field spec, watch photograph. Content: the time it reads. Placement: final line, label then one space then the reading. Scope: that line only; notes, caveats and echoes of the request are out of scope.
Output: 11:43:43
